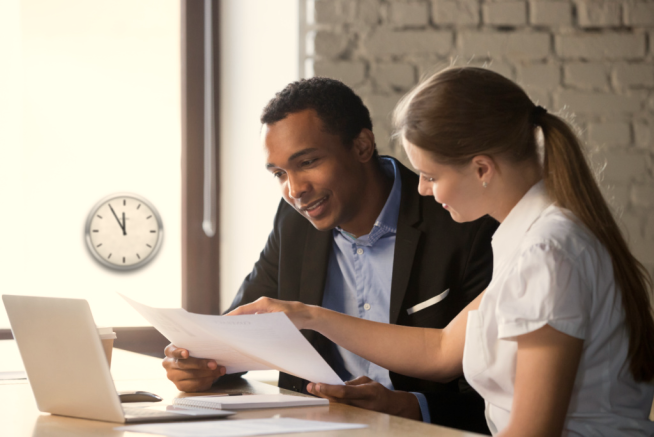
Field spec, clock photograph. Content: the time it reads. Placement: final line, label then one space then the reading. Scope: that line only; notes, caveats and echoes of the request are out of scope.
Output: 11:55
